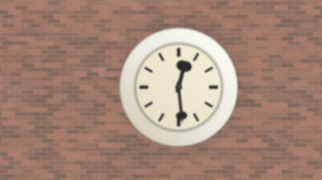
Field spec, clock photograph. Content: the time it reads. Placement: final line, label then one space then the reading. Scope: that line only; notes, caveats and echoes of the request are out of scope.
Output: 12:29
